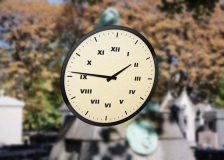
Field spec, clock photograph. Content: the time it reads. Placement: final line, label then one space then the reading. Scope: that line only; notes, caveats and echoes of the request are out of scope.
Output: 1:46
